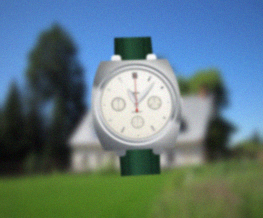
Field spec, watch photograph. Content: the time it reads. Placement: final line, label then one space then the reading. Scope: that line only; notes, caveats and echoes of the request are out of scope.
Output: 11:07
